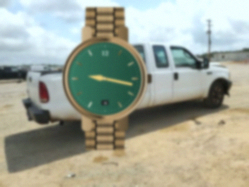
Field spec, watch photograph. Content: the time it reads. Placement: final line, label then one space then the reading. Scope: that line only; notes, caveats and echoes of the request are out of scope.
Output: 9:17
